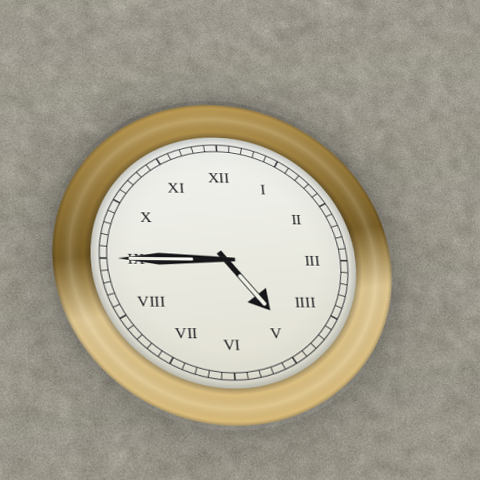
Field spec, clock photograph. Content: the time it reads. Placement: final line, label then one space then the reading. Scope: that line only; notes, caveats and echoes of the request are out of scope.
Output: 4:45
